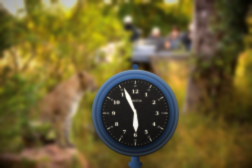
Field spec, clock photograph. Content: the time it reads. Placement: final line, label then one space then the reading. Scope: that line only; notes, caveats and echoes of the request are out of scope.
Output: 5:56
